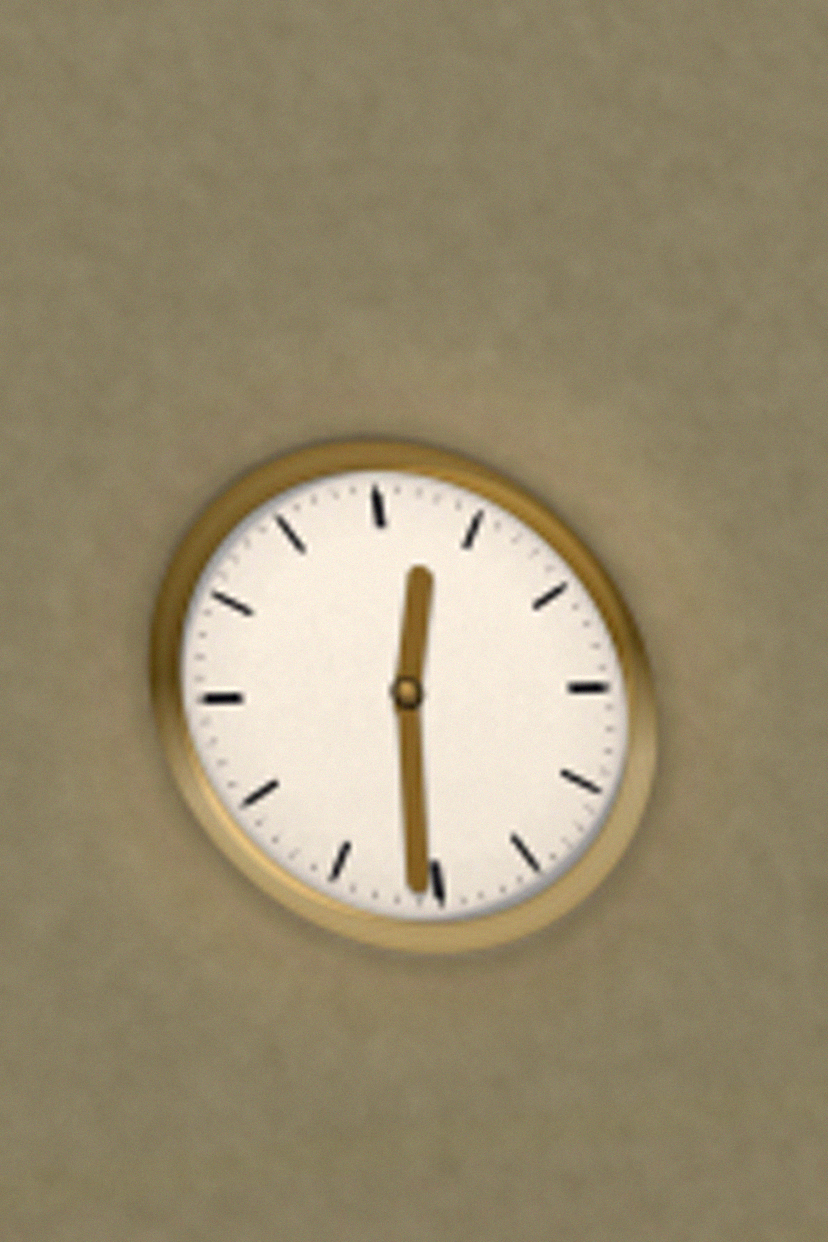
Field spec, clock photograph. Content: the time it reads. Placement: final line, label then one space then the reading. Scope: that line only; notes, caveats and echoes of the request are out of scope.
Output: 12:31
